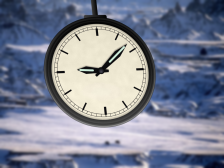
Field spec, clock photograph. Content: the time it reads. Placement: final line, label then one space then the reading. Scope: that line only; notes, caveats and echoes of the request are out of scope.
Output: 9:08
